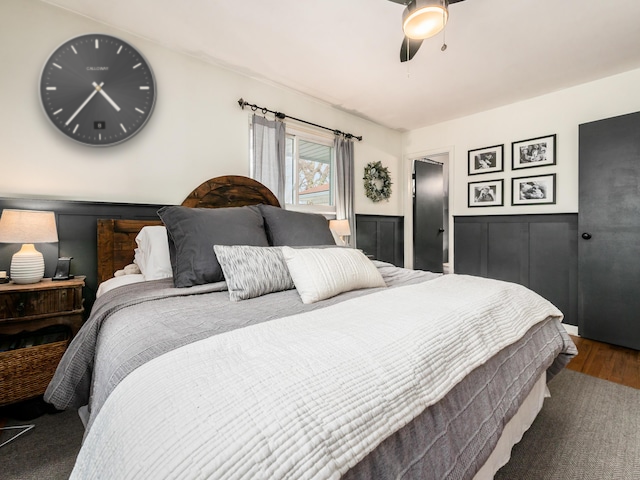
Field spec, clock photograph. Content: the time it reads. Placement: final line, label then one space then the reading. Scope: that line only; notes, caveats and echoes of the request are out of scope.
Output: 4:37
